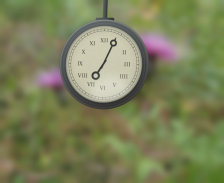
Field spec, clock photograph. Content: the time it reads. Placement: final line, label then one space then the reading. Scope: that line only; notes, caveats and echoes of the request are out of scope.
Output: 7:04
